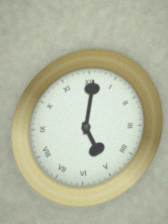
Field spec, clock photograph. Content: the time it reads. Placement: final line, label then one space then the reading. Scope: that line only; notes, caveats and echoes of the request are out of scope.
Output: 5:01
